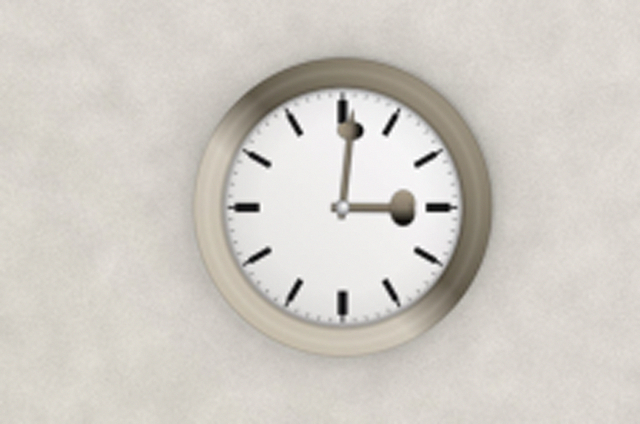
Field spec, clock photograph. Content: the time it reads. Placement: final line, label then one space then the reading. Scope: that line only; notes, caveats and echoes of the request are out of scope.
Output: 3:01
